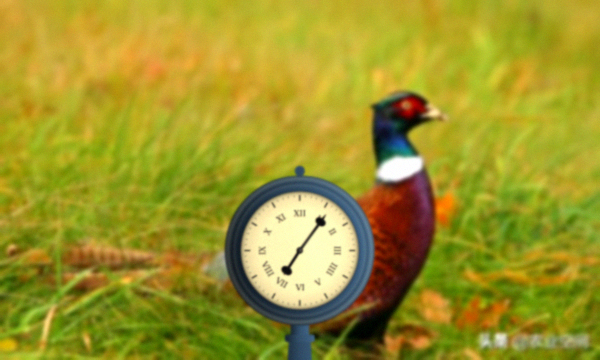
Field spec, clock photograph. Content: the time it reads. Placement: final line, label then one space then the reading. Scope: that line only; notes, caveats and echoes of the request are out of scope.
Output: 7:06
